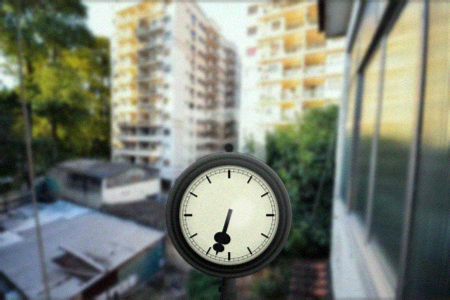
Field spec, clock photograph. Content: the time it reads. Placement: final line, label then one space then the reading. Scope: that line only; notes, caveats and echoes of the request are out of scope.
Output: 6:33
